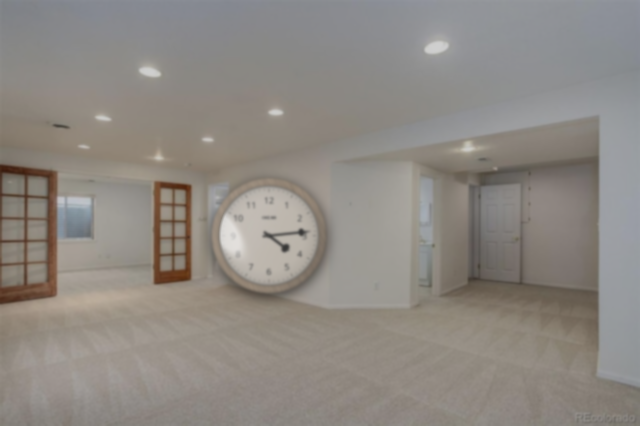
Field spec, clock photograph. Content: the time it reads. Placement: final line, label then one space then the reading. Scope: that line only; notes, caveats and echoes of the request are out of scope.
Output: 4:14
